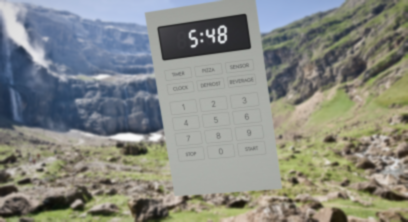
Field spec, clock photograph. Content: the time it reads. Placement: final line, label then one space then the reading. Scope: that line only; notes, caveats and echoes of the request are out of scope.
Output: 5:48
